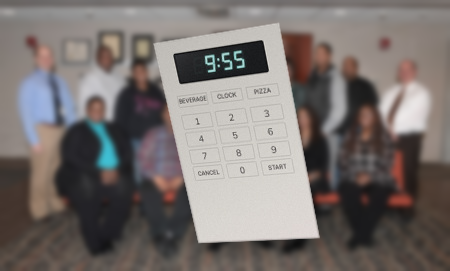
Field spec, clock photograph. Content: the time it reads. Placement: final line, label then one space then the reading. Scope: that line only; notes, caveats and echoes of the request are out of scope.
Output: 9:55
